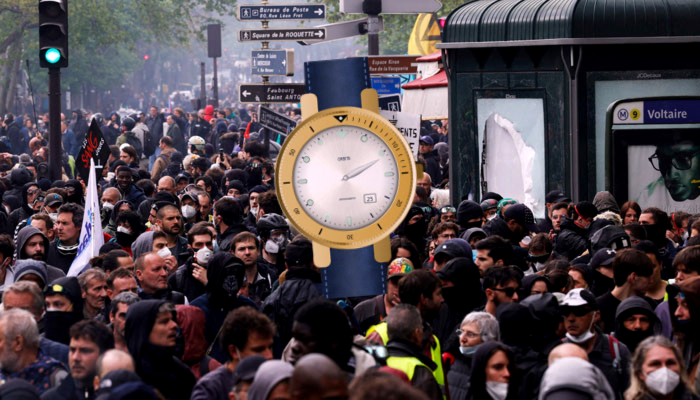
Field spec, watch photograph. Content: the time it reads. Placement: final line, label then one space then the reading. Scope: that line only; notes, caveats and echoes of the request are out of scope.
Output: 2:11
